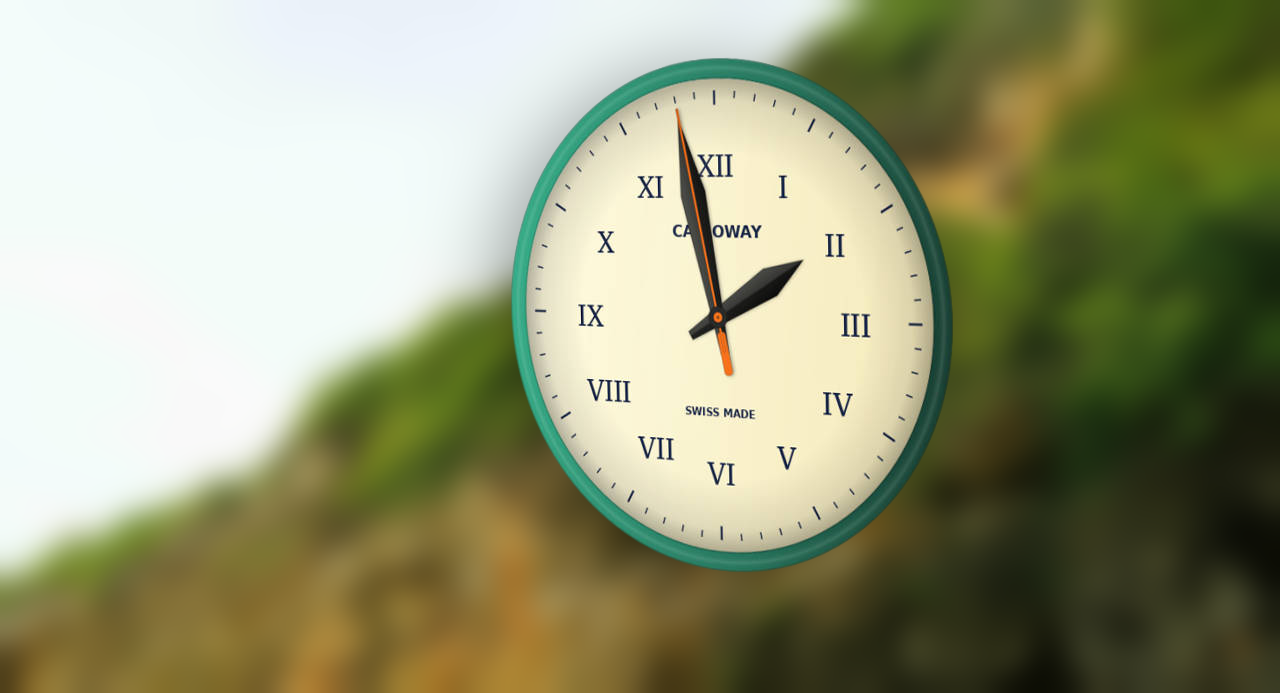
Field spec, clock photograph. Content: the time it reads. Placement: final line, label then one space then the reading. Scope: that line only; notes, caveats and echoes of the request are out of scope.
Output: 1:57:58
